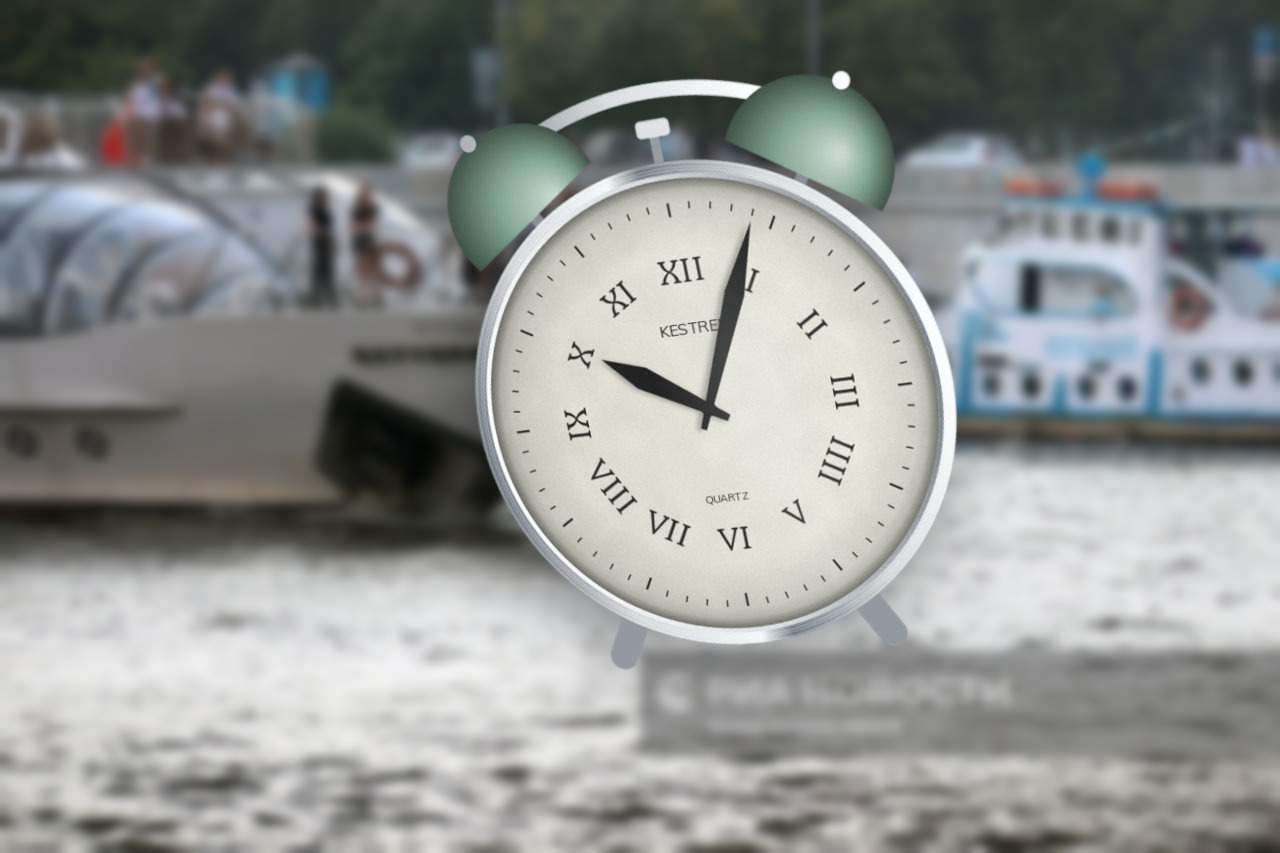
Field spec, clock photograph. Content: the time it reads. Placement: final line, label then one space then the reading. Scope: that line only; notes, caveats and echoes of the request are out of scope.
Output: 10:04
